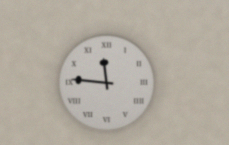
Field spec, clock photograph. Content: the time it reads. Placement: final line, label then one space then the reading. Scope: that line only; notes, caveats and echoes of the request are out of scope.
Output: 11:46
